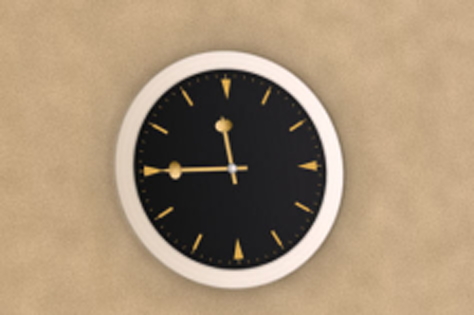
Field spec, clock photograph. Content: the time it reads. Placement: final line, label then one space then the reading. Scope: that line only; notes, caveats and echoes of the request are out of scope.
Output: 11:45
